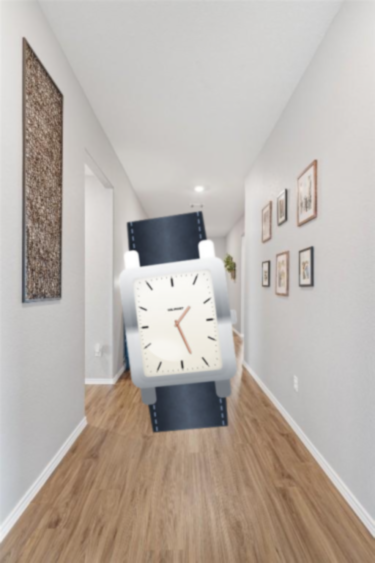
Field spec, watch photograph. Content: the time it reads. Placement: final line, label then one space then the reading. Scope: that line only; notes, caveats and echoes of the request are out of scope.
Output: 1:27
